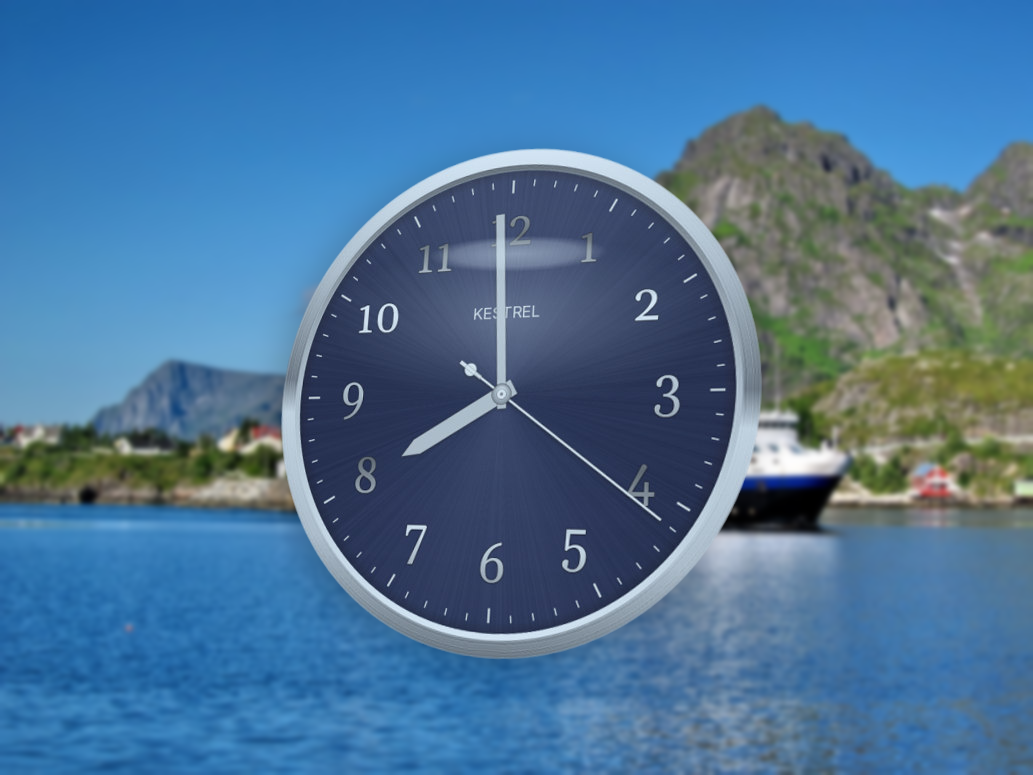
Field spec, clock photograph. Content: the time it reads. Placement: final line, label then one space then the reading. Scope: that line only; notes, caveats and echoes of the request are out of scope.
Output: 7:59:21
